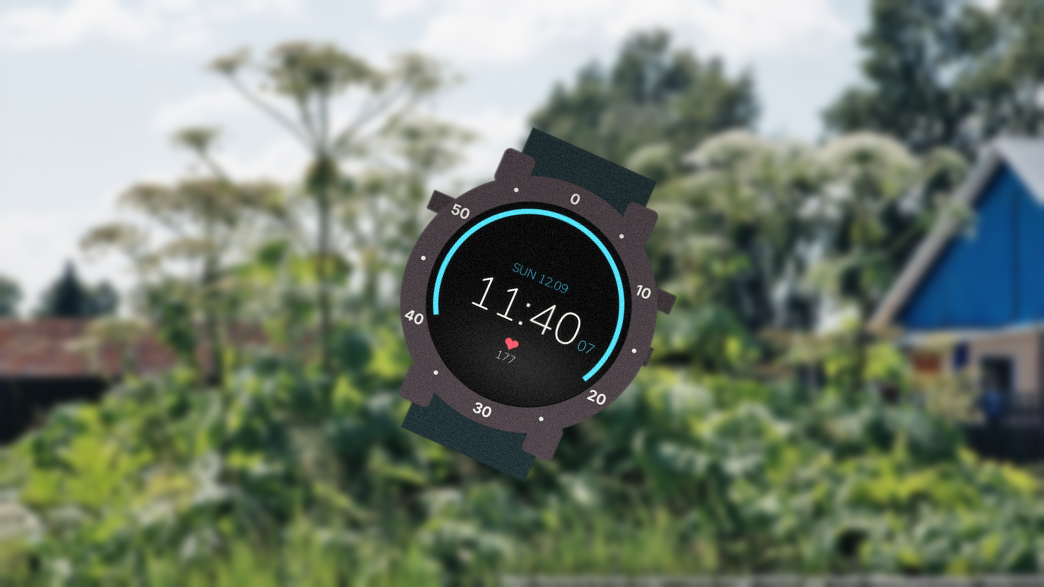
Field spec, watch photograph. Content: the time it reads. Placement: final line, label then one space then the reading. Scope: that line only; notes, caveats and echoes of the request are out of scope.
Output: 11:40:07
